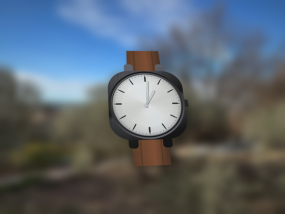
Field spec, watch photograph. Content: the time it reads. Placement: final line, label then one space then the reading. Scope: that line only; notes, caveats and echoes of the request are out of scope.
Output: 1:01
